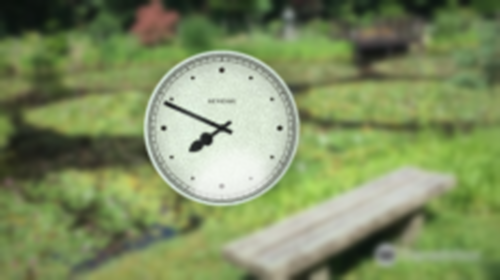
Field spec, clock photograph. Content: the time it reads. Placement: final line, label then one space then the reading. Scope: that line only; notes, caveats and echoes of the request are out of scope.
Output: 7:49
